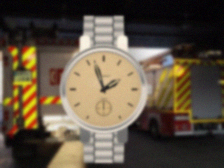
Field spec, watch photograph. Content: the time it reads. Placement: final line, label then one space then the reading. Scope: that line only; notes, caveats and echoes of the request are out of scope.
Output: 1:57
